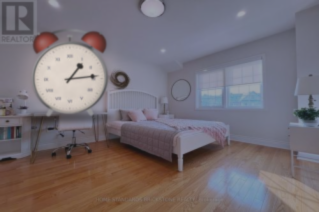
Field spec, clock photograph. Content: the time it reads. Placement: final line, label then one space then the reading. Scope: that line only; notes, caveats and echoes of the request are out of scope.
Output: 1:14
